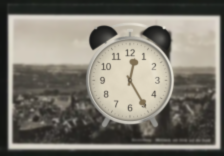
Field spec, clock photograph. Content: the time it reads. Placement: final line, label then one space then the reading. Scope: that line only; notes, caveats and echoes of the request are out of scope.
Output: 12:25
